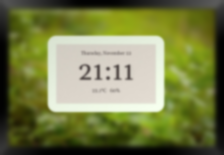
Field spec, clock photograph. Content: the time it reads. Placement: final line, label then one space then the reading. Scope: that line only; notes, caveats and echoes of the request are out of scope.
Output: 21:11
